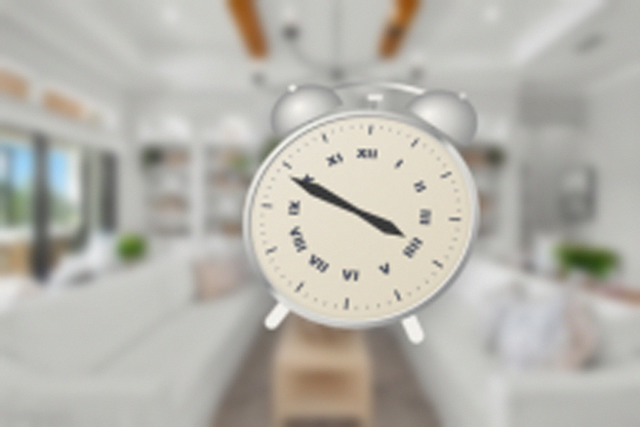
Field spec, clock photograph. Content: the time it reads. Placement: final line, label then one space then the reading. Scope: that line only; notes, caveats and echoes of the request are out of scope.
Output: 3:49
